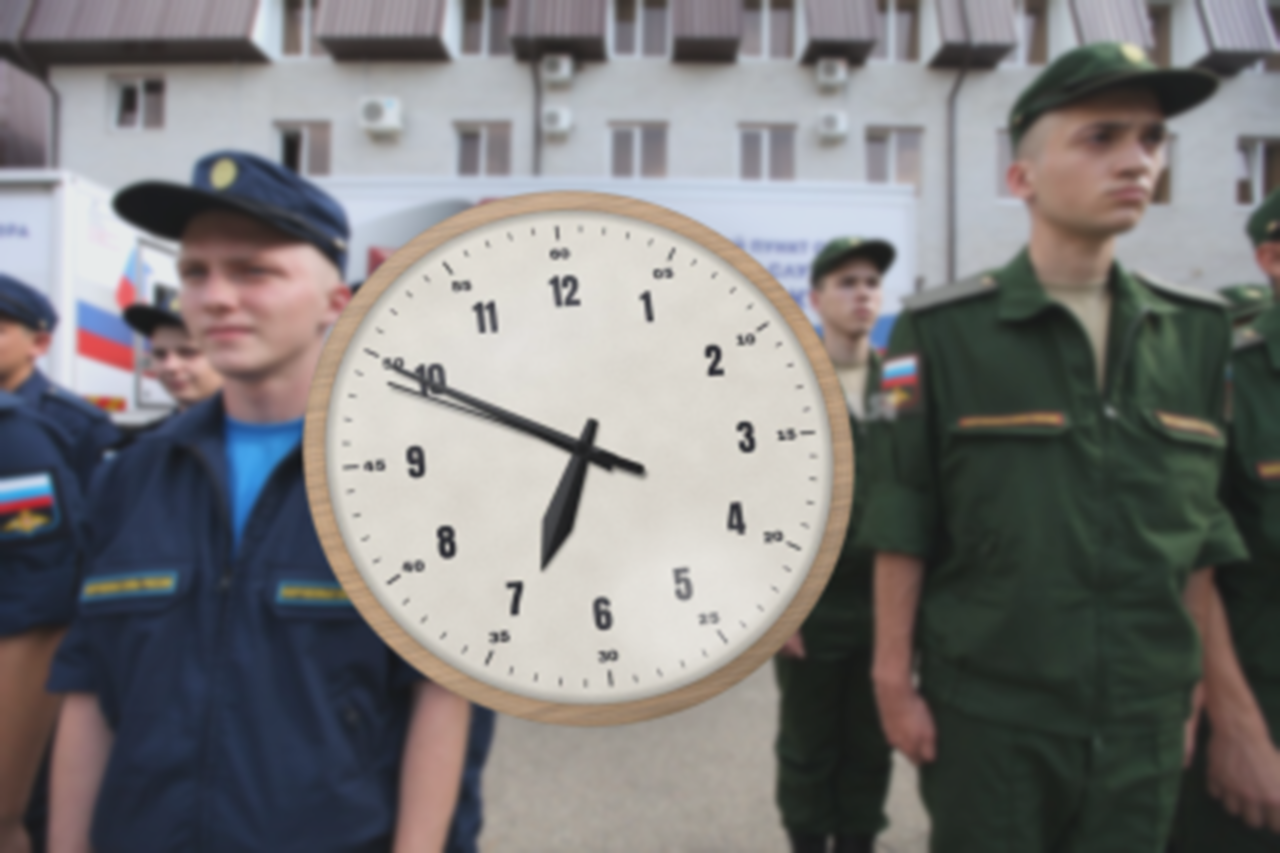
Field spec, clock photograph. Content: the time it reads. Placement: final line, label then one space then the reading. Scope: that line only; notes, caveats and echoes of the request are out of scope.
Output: 6:49:49
